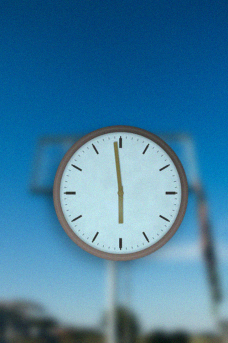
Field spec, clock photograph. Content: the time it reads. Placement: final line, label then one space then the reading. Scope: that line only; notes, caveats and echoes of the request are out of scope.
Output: 5:59
